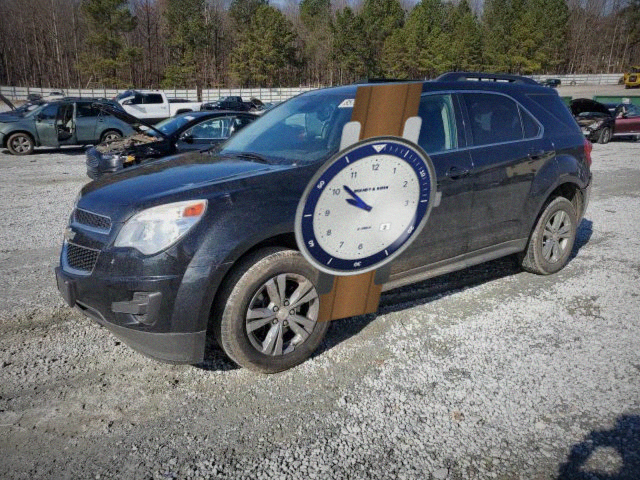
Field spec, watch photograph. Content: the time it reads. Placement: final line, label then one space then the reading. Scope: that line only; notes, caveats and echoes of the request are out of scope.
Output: 9:52
